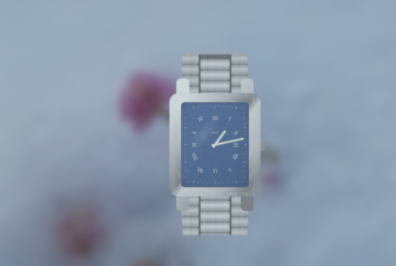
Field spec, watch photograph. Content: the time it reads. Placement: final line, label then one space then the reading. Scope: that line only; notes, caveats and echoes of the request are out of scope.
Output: 1:13
